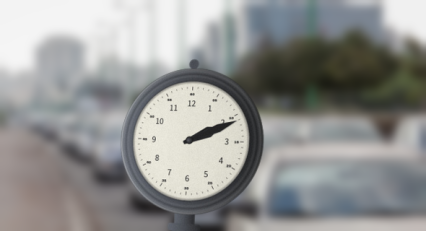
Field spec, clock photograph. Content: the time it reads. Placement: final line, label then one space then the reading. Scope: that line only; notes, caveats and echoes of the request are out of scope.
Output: 2:11
